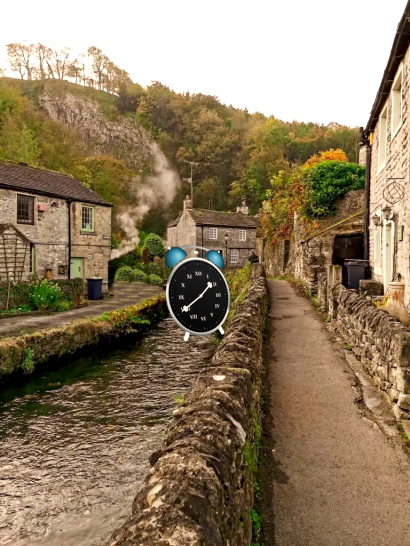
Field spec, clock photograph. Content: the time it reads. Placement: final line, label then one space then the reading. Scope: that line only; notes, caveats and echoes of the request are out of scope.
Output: 1:40
